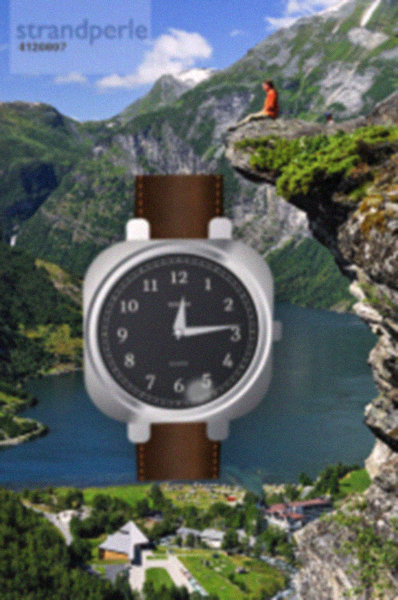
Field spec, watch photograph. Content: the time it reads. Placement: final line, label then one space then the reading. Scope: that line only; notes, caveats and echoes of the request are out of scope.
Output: 12:14
